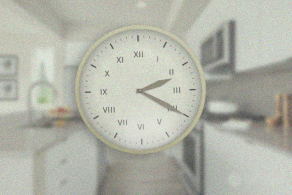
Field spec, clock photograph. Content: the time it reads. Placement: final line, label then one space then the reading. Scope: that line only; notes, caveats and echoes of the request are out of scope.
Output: 2:20
